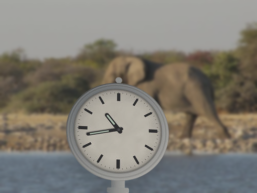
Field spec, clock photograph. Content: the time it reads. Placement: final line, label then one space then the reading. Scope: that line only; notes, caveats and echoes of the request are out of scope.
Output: 10:43
